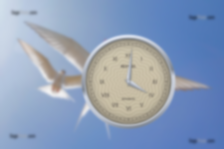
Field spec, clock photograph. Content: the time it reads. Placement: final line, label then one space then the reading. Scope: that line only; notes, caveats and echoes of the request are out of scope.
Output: 4:01
